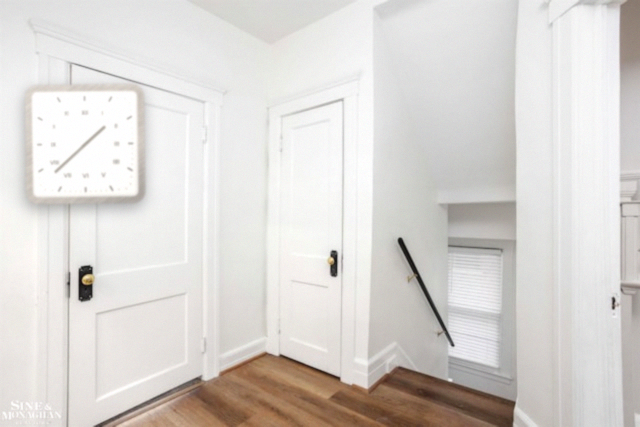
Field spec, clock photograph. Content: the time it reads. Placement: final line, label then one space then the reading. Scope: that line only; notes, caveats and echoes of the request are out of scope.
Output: 1:38
